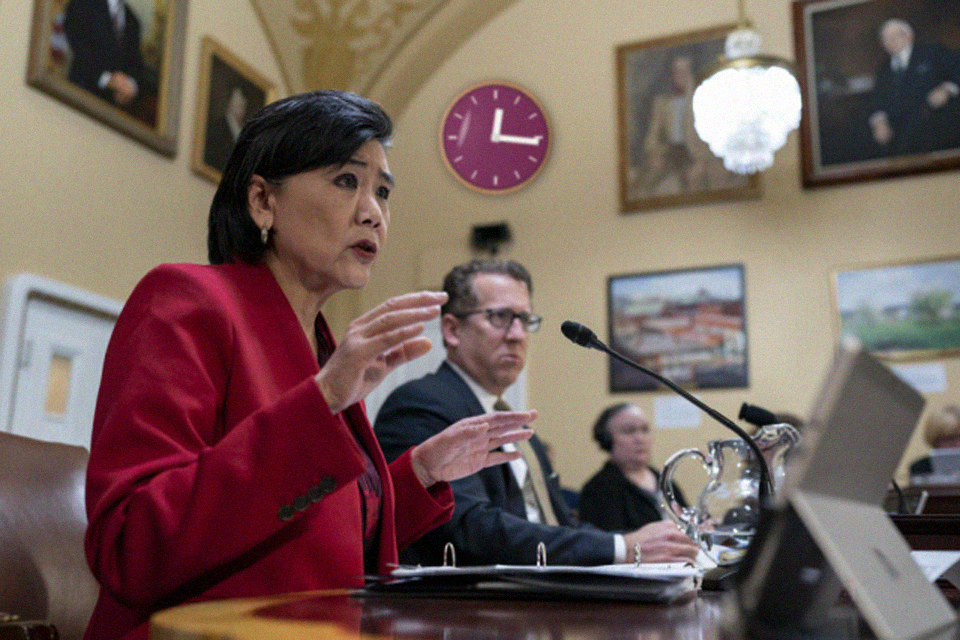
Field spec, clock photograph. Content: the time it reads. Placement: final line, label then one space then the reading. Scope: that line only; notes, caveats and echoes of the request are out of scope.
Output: 12:16
